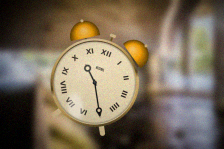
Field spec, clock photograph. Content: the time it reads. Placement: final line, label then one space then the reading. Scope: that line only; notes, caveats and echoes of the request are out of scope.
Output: 10:25
